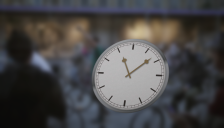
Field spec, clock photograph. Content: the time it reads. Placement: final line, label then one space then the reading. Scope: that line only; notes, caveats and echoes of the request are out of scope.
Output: 11:08
